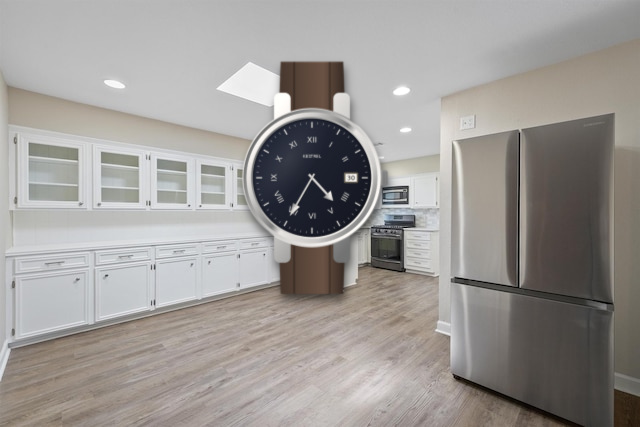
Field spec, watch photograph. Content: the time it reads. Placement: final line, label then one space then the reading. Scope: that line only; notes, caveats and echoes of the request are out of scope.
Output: 4:35
